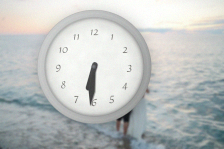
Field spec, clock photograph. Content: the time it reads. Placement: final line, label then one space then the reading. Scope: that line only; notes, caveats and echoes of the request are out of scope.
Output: 6:31
